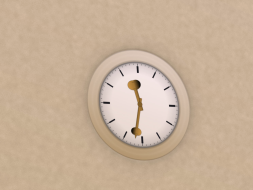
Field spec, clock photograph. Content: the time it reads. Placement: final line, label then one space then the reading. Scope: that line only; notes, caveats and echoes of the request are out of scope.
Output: 11:32
